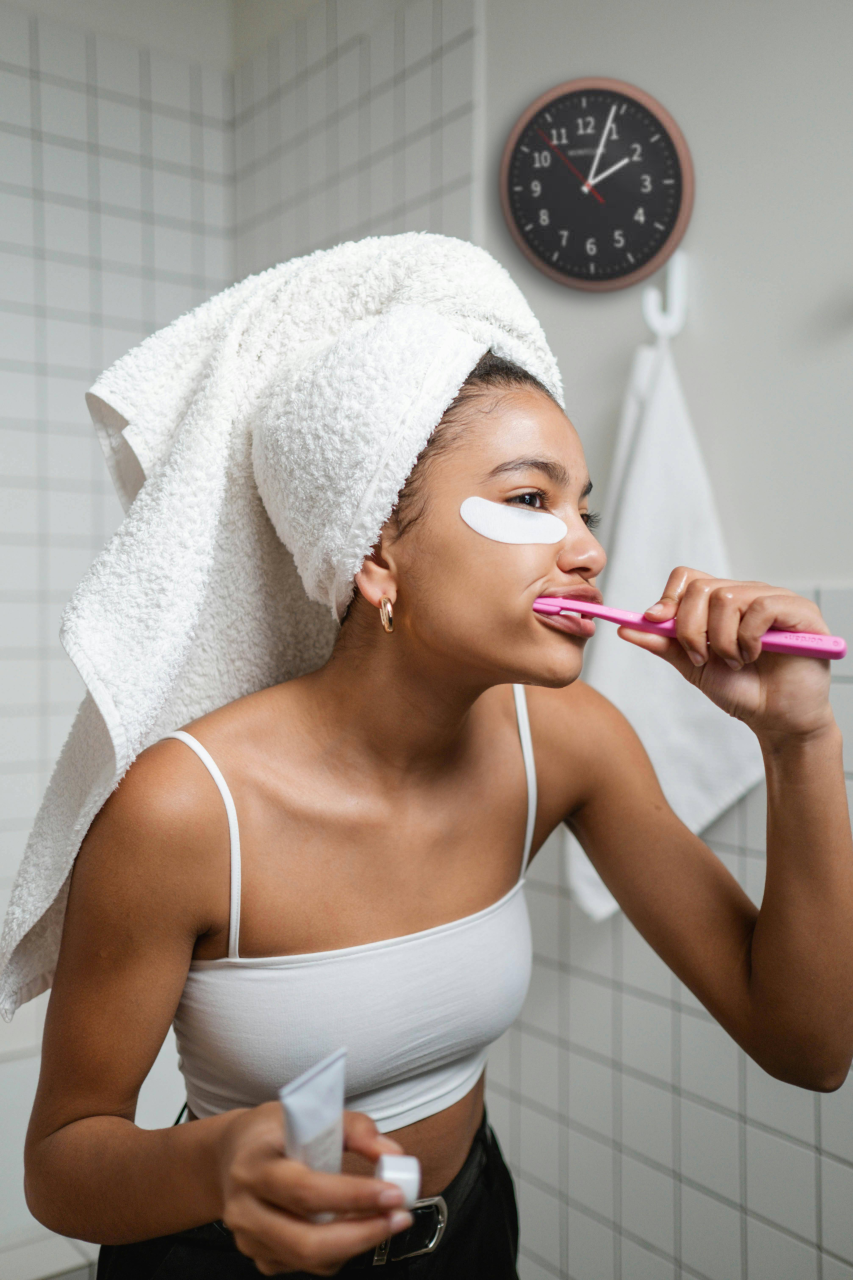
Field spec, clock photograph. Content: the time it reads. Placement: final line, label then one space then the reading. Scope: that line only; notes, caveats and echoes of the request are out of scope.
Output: 2:03:53
